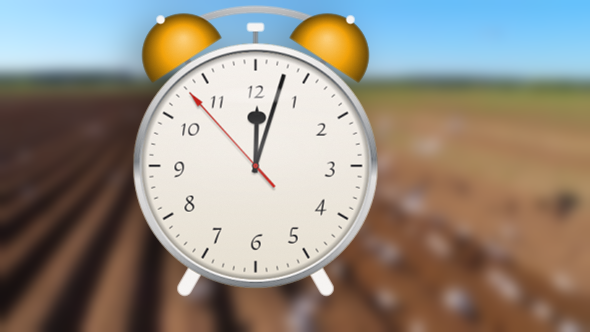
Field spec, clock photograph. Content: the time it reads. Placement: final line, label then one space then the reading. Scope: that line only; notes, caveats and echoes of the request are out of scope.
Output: 12:02:53
